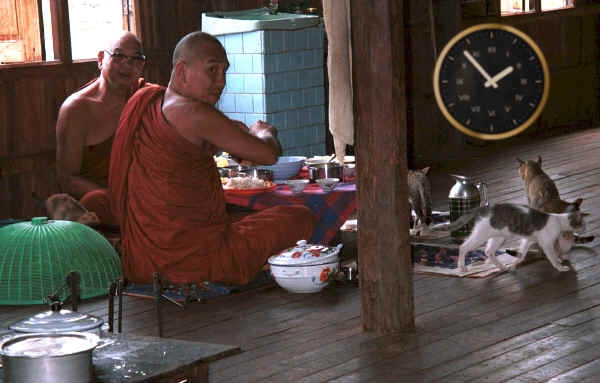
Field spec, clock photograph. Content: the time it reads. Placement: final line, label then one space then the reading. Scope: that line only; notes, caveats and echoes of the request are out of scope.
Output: 1:53
